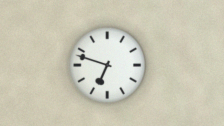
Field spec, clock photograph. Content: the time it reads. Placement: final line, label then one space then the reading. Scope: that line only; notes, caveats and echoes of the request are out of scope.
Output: 6:48
